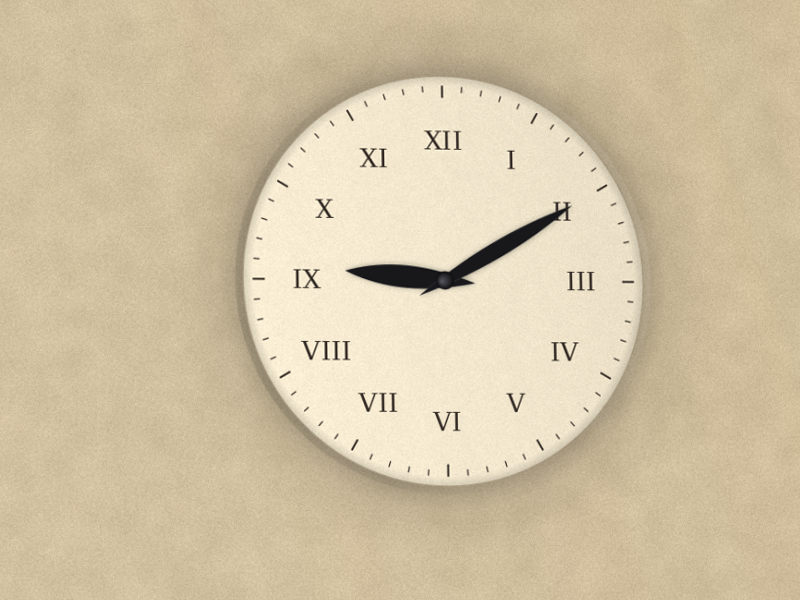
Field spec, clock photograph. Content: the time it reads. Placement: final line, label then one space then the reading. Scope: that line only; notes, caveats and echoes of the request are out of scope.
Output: 9:10
